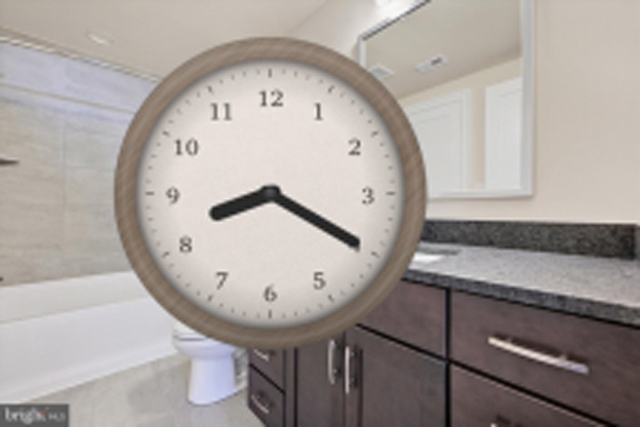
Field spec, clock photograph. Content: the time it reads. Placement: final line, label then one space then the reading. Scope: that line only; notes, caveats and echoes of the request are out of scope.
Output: 8:20
